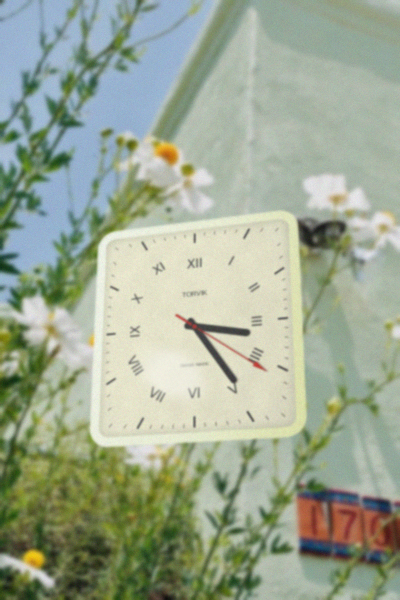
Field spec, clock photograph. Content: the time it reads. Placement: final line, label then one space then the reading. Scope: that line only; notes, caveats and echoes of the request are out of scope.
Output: 3:24:21
